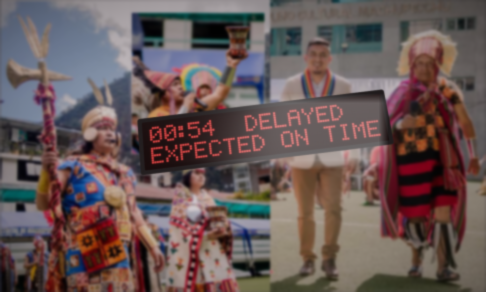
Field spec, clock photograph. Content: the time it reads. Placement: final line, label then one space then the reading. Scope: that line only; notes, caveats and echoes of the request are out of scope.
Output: 0:54
